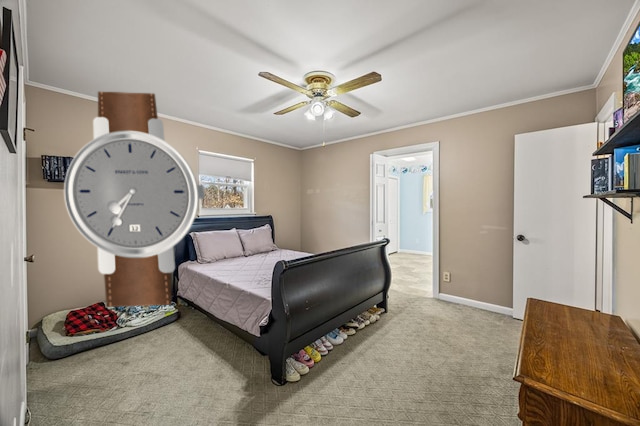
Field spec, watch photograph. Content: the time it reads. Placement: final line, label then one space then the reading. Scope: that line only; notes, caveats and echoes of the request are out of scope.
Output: 7:35
